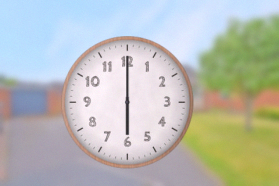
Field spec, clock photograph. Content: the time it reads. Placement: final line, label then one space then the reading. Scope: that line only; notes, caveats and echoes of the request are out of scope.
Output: 6:00
